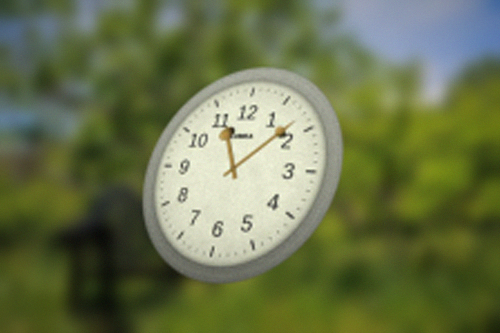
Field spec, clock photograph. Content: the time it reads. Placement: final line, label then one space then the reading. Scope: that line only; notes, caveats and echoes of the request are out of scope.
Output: 11:08
